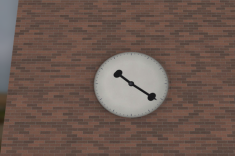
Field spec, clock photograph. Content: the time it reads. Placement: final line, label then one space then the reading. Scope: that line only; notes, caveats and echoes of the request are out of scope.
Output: 10:21
